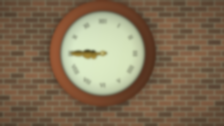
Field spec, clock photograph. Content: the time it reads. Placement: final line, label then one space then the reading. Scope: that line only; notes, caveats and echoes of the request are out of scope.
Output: 8:45
